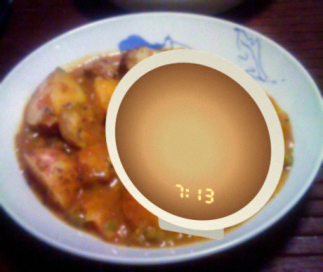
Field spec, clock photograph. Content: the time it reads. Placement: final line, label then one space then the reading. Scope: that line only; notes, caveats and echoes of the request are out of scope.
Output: 7:13
